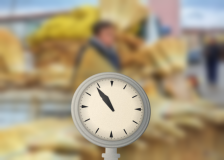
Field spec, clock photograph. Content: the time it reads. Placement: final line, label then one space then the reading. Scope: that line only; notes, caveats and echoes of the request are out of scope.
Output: 10:54
